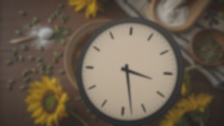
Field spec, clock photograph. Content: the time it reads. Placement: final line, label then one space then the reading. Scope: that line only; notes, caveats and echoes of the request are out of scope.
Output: 3:28
